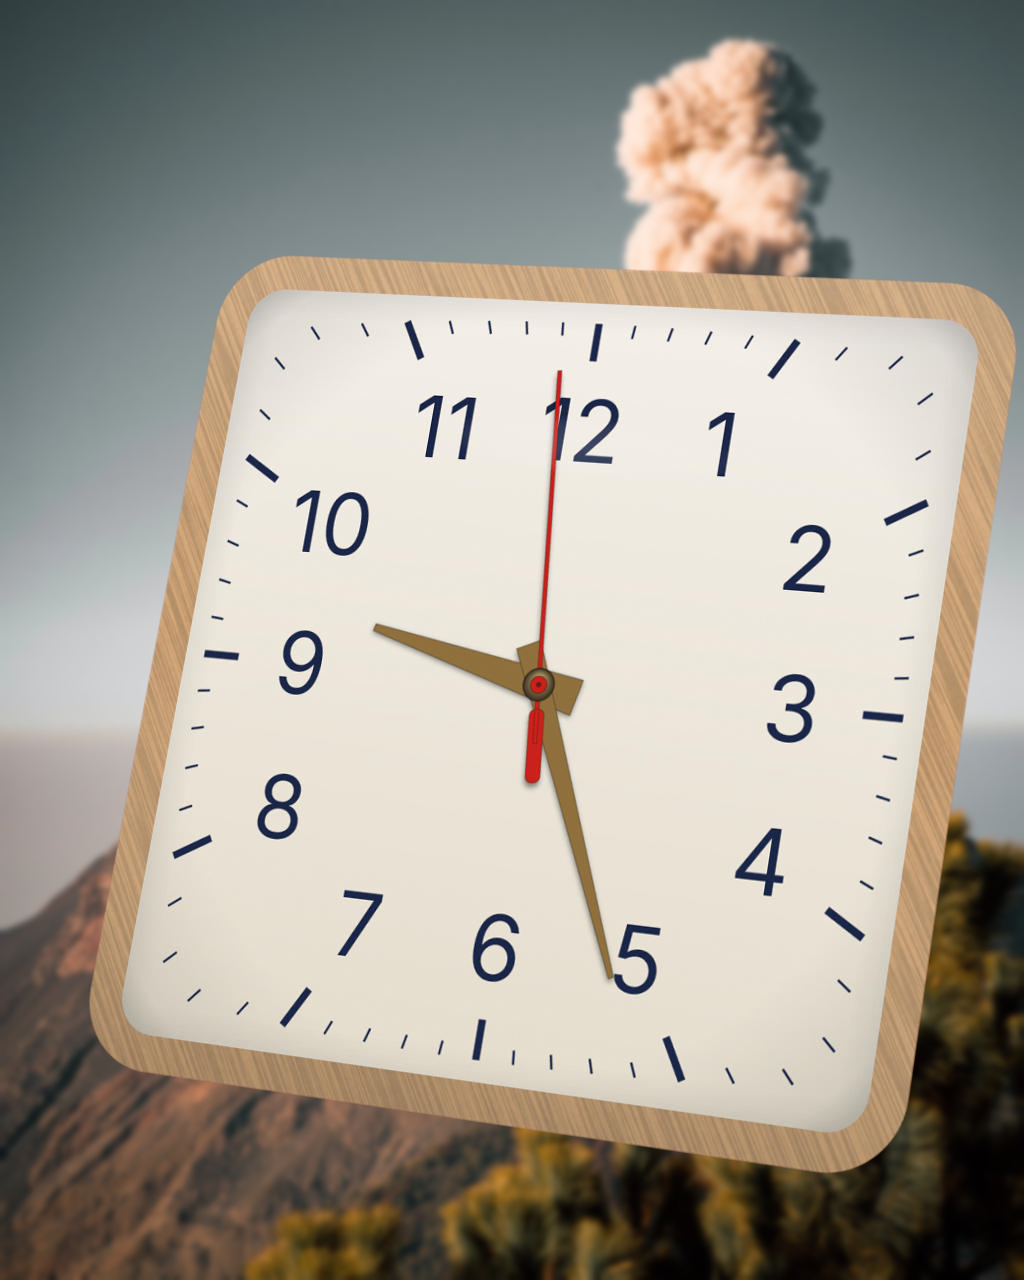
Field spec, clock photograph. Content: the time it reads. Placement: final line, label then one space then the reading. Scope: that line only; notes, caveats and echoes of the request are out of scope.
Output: 9:25:59
